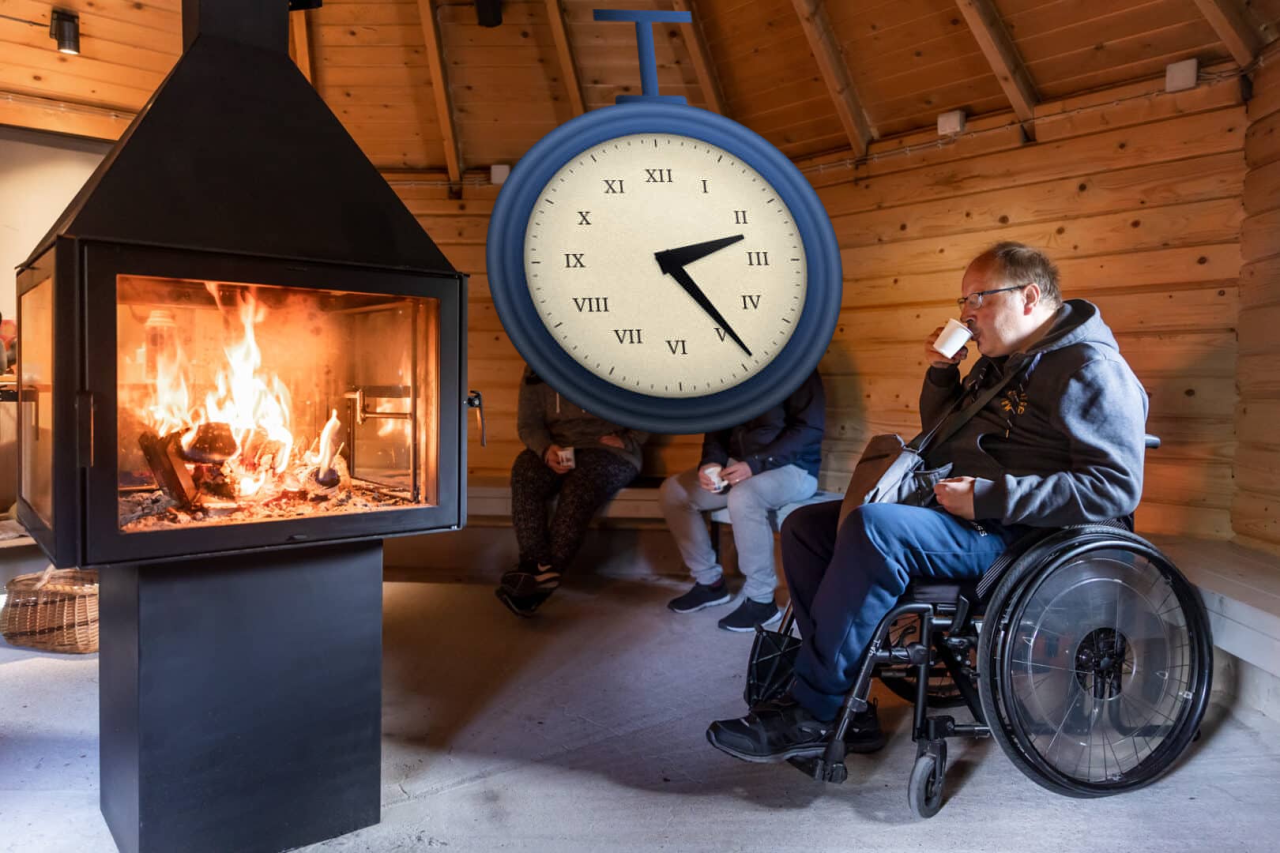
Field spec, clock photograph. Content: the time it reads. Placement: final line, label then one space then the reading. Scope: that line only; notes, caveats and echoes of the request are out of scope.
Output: 2:24
